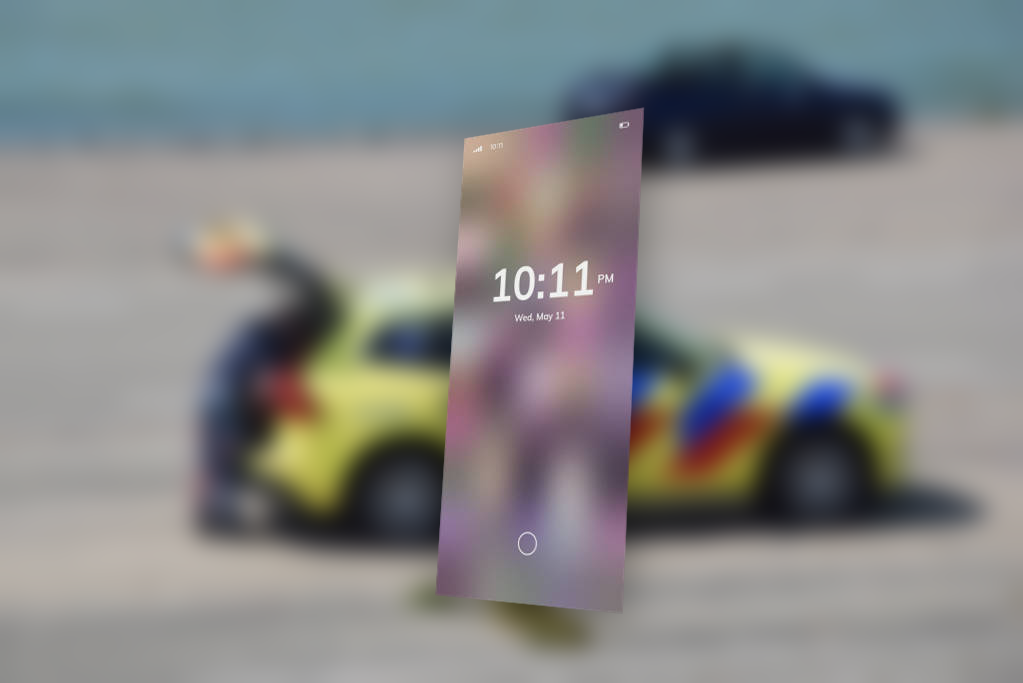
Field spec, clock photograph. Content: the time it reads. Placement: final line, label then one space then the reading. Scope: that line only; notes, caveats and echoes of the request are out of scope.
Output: 10:11
